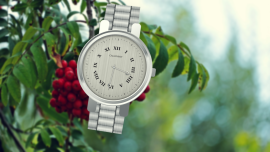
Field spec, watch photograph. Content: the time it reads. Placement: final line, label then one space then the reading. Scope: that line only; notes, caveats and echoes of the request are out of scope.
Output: 3:31
